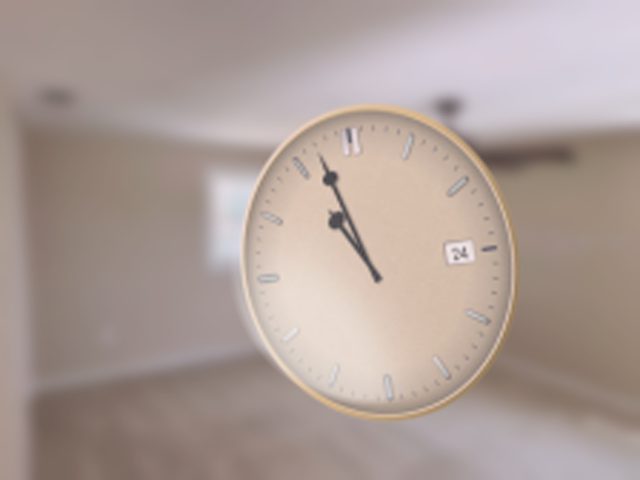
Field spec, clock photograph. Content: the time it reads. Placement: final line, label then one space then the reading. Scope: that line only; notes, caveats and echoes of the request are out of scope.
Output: 10:57
